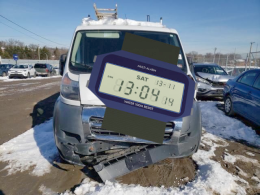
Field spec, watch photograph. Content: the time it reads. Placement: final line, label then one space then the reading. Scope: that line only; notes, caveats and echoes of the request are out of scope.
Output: 13:04:14
